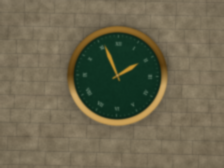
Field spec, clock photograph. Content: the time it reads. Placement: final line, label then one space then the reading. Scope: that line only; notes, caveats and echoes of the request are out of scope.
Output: 1:56
